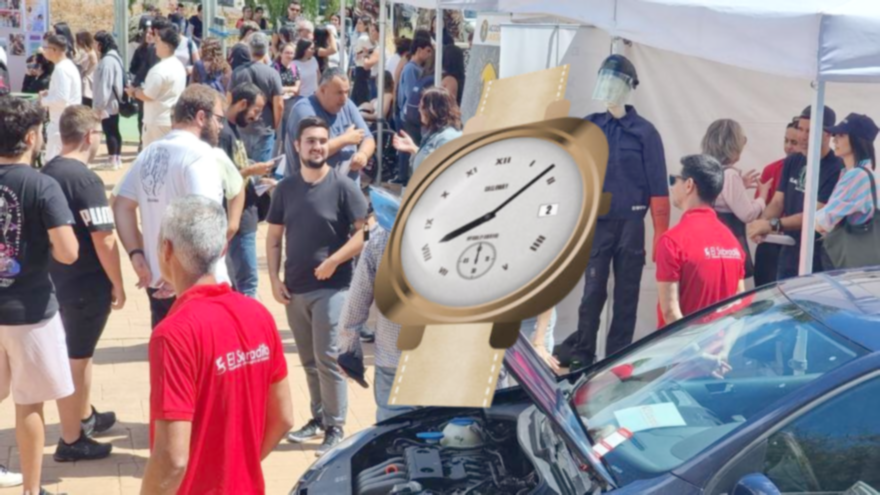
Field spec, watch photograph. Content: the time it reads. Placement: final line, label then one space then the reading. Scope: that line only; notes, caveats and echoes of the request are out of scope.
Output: 8:08
